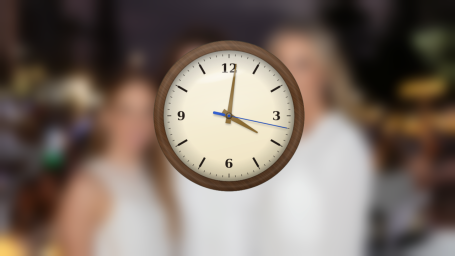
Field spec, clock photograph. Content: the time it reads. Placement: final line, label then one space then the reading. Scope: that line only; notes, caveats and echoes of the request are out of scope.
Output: 4:01:17
